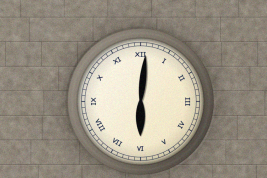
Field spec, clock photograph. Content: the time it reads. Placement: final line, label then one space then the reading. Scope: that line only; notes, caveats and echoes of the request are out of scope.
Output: 6:01
